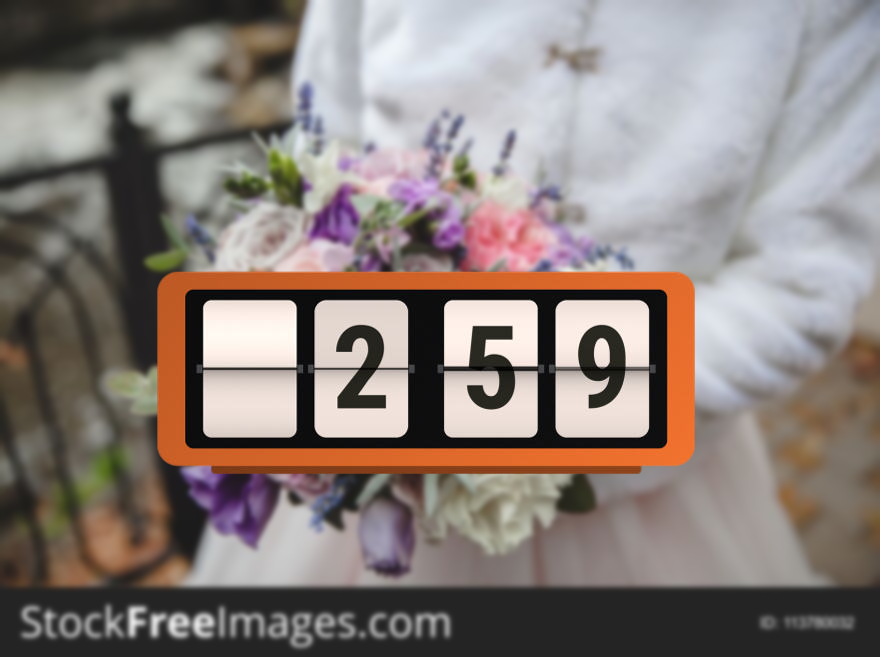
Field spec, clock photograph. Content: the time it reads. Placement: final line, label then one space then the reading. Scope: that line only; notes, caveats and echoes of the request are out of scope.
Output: 2:59
